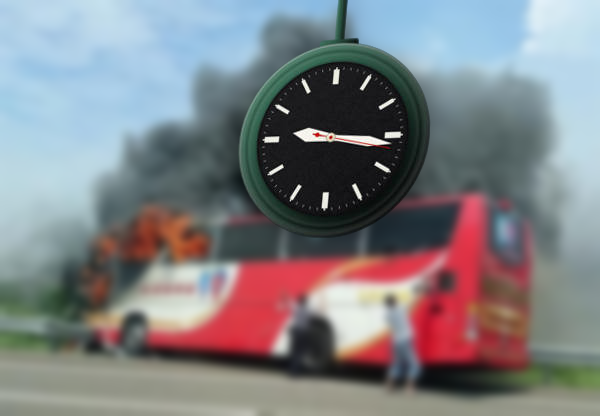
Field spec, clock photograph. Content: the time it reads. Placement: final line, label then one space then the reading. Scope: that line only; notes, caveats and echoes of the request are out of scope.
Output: 9:16:17
